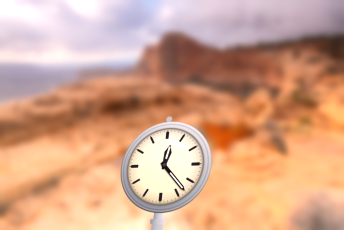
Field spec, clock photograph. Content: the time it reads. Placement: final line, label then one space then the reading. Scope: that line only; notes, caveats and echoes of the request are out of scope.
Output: 12:23
